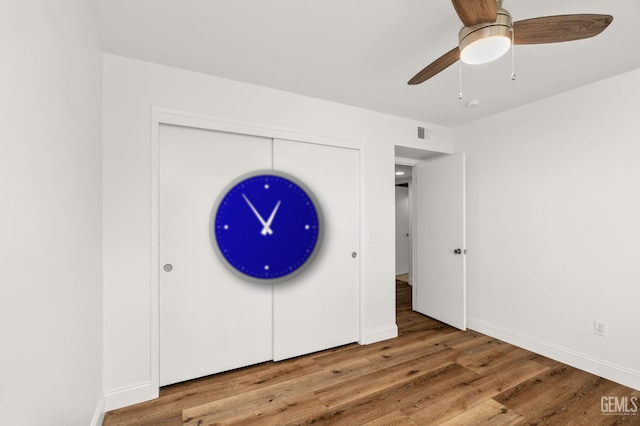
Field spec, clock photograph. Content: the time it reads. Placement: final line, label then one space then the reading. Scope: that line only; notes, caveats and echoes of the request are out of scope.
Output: 12:54
